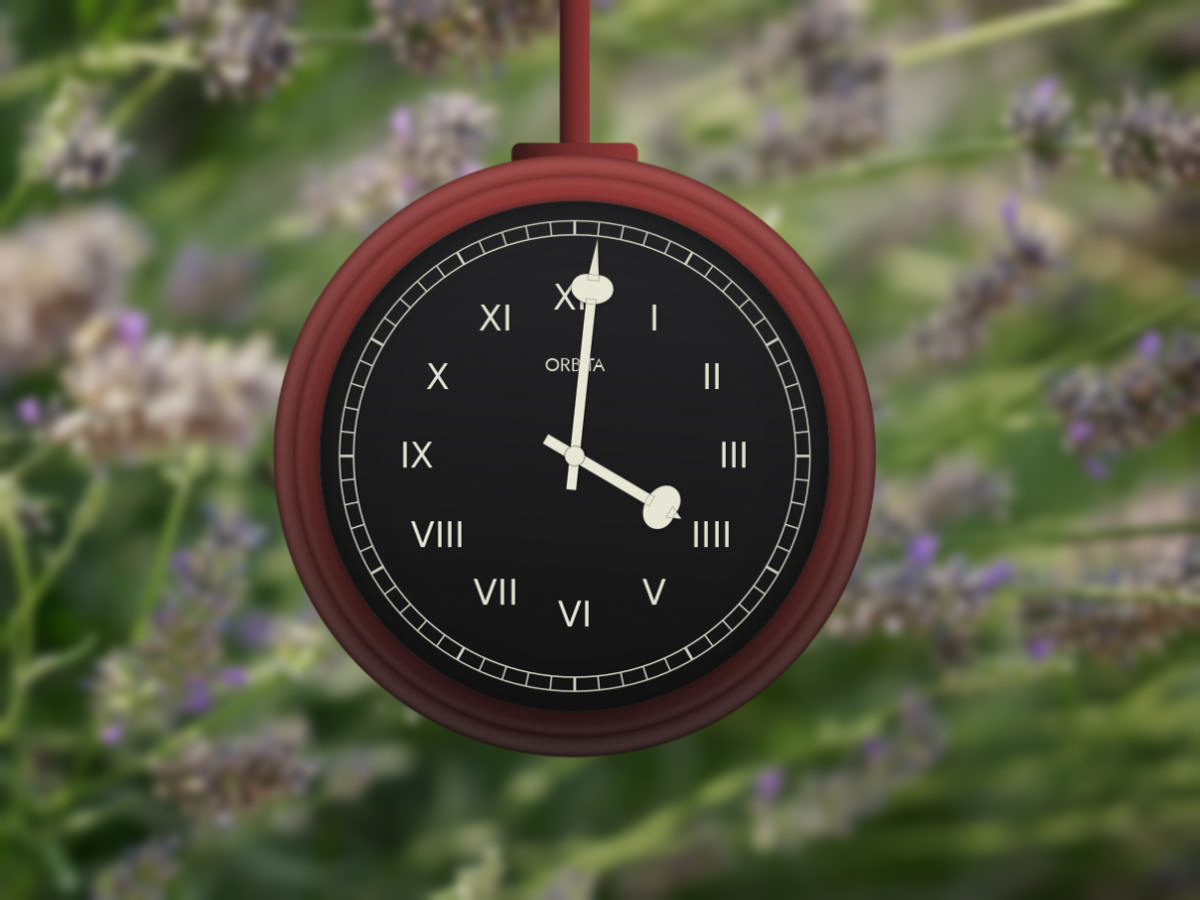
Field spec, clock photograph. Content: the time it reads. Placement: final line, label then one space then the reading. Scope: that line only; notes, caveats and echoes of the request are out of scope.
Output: 4:01
